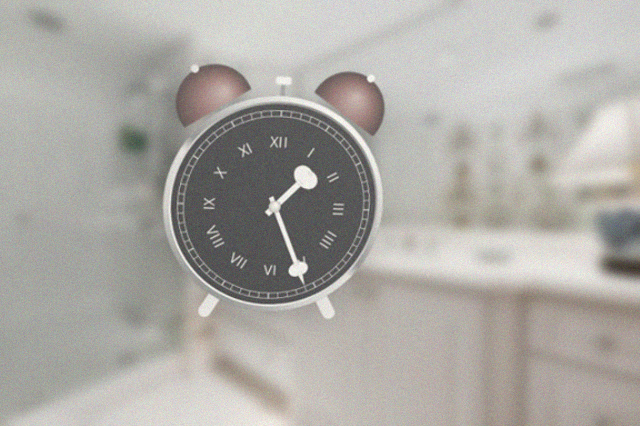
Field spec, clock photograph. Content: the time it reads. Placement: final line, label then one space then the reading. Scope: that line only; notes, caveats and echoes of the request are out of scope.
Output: 1:26
